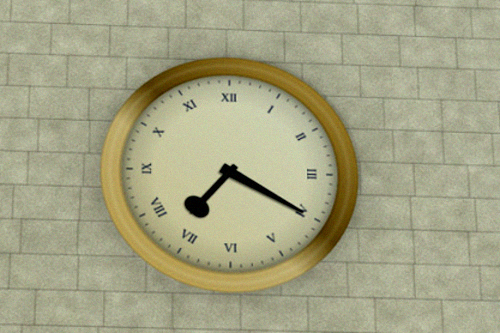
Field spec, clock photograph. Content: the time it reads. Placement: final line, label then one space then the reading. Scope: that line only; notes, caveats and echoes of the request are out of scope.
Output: 7:20
